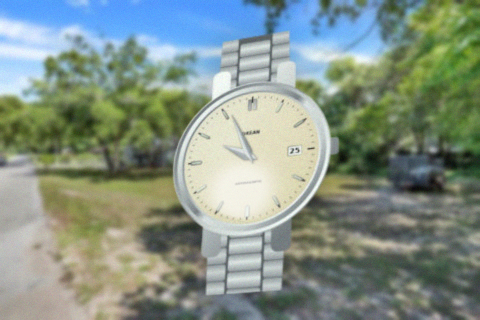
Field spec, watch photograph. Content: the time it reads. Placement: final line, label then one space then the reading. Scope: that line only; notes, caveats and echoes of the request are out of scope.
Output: 9:56
